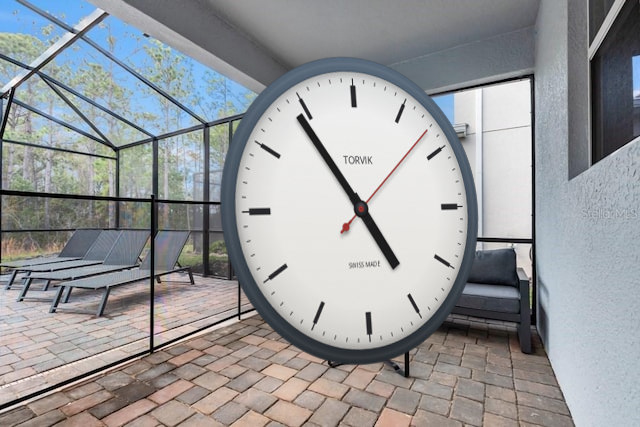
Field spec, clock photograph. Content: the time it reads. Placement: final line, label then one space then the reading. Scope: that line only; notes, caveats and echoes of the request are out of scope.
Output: 4:54:08
